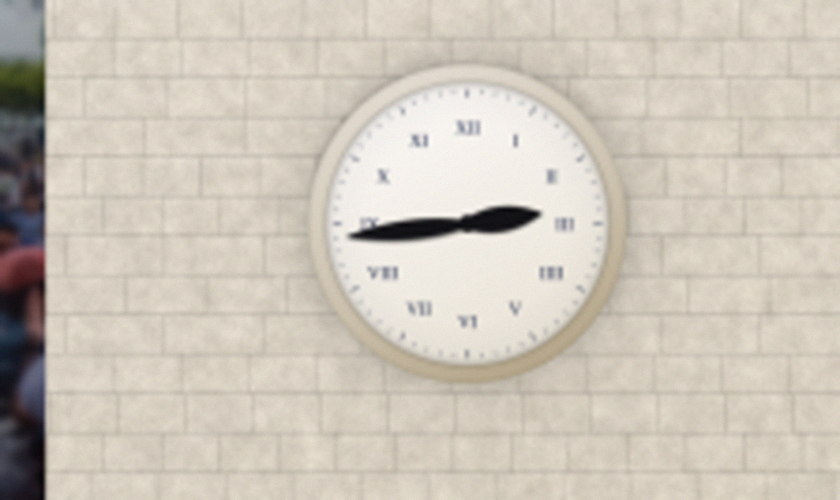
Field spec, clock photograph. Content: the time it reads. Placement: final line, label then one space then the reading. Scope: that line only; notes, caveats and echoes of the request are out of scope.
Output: 2:44
